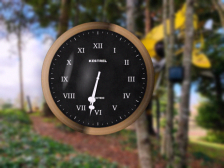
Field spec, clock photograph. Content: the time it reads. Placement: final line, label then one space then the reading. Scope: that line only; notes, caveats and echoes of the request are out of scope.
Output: 6:32
